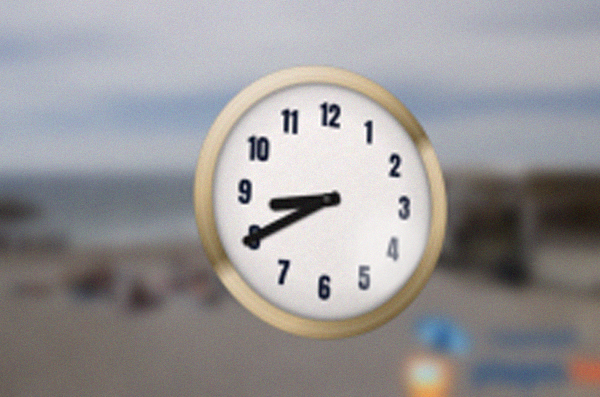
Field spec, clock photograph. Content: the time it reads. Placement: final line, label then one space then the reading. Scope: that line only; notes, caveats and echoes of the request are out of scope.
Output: 8:40
